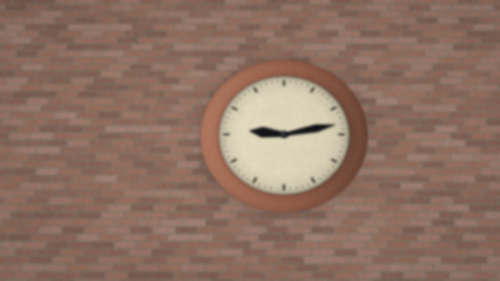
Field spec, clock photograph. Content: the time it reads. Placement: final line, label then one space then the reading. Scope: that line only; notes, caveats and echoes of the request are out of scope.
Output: 9:13
